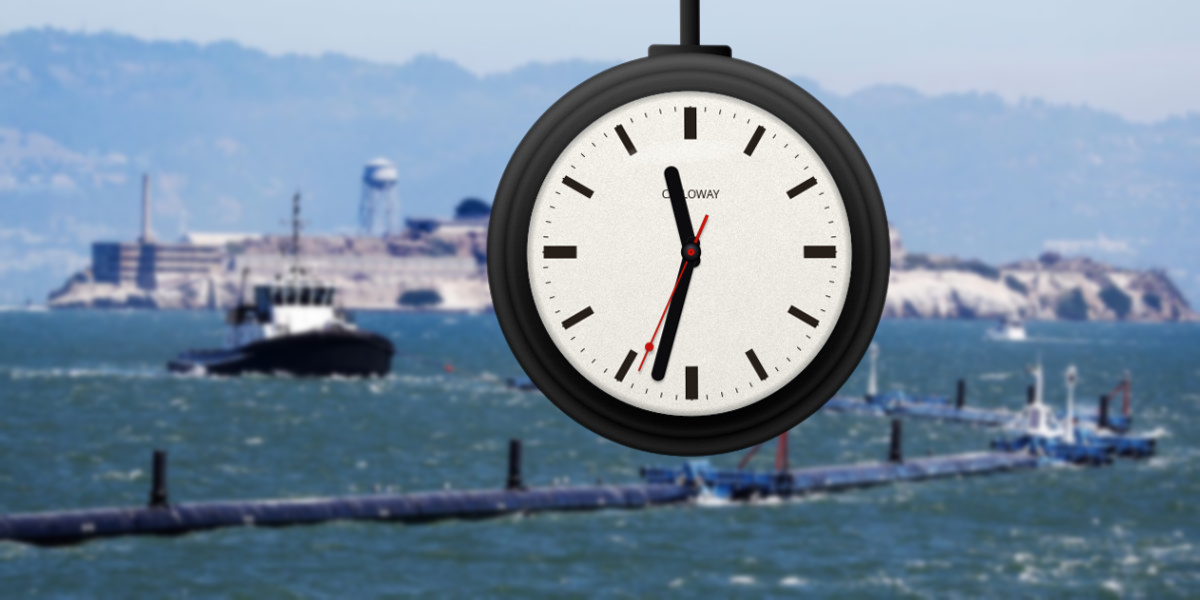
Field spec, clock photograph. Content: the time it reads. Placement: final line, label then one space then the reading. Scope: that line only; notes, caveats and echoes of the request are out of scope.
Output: 11:32:34
